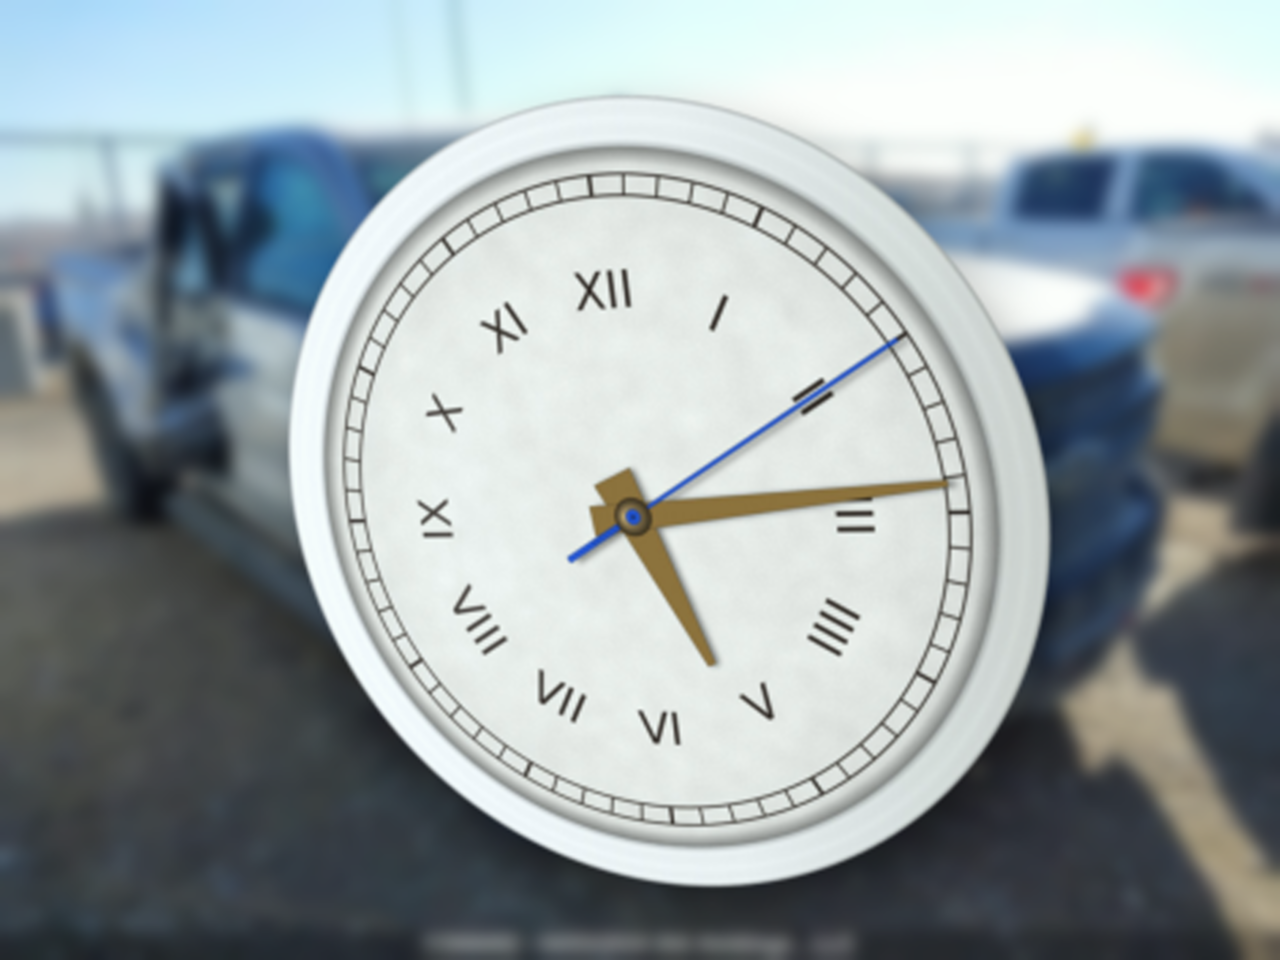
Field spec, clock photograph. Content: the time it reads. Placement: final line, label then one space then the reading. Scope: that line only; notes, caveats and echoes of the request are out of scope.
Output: 5:14:10
